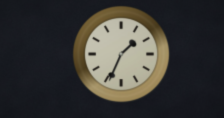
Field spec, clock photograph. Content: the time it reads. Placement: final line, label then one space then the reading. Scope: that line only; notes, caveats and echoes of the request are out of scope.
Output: 1:34
